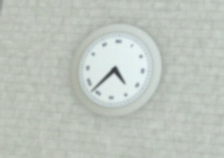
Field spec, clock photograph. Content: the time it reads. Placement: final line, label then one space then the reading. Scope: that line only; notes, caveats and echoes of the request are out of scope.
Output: 4:37
